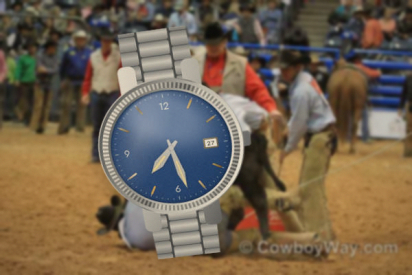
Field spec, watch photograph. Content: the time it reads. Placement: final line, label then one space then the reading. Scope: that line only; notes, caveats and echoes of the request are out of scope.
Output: 7:28
